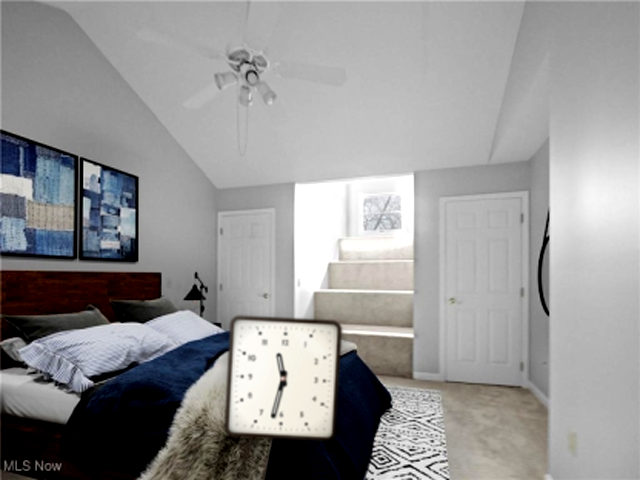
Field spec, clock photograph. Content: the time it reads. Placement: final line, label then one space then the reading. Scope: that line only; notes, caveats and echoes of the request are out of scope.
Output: 11:32
